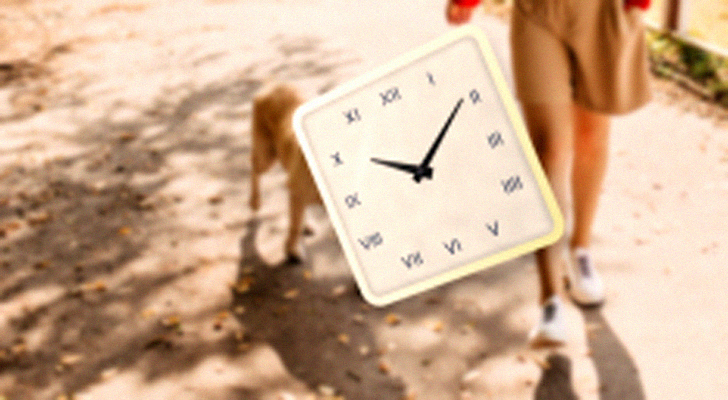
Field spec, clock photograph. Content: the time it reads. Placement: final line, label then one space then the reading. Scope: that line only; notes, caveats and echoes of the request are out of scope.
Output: 10:09
